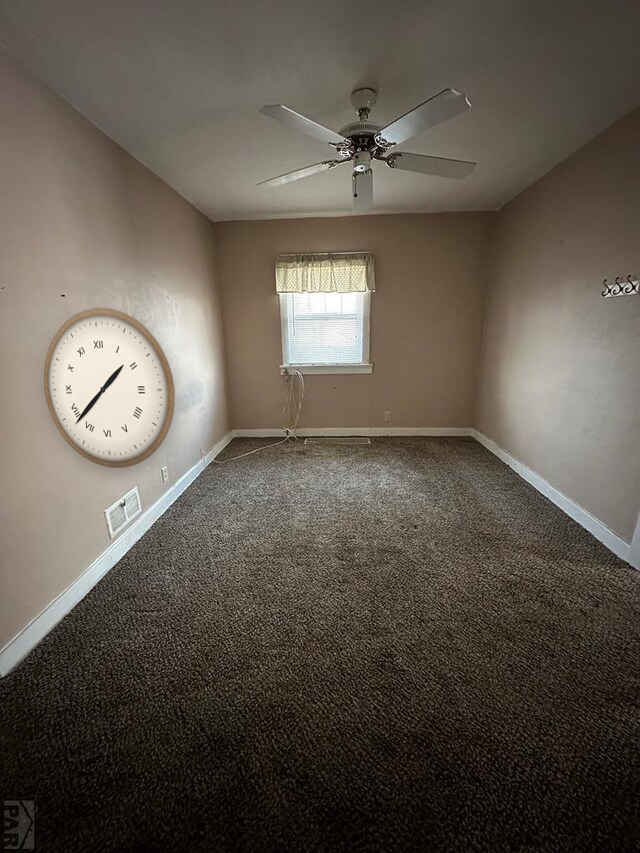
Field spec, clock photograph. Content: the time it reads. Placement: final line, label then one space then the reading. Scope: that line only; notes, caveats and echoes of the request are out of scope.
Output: 1:38
